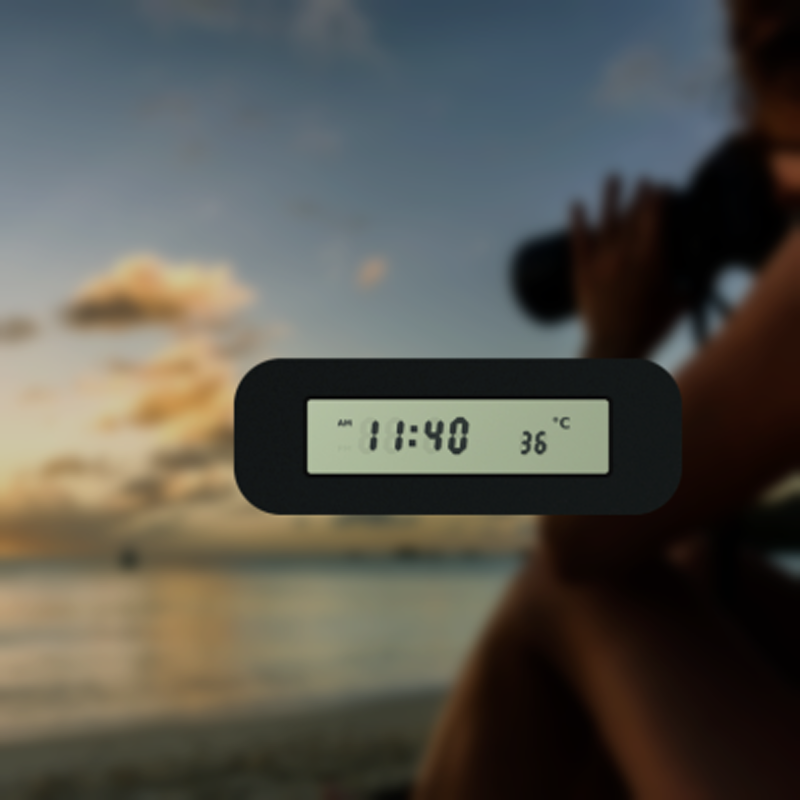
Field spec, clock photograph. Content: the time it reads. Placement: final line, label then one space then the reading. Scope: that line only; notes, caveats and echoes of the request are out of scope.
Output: 11:40
